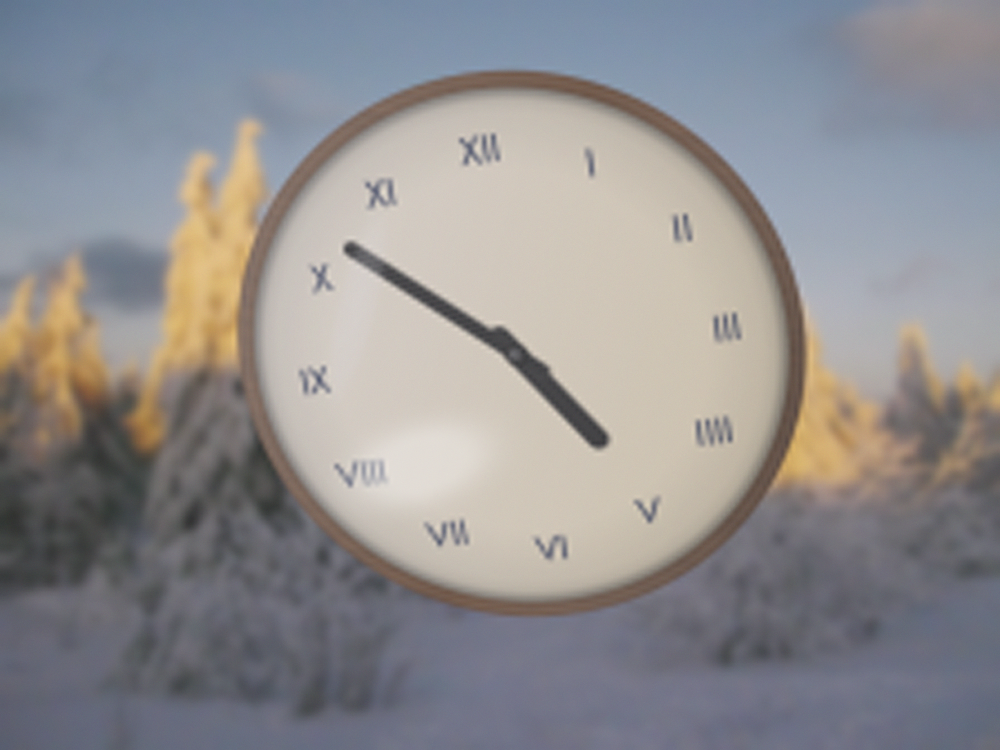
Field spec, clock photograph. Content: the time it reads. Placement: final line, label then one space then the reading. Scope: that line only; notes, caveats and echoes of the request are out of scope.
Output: 4:52
